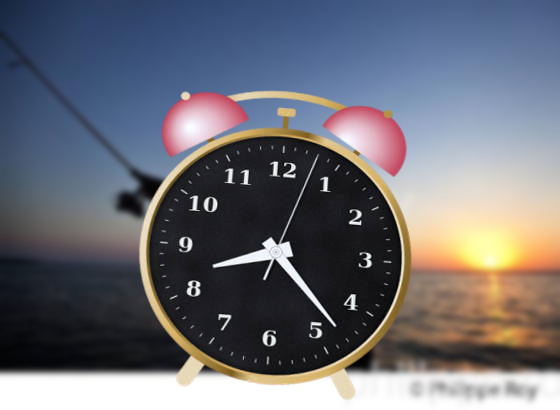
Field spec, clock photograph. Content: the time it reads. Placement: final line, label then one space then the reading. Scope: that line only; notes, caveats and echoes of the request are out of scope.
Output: 8:23:03
